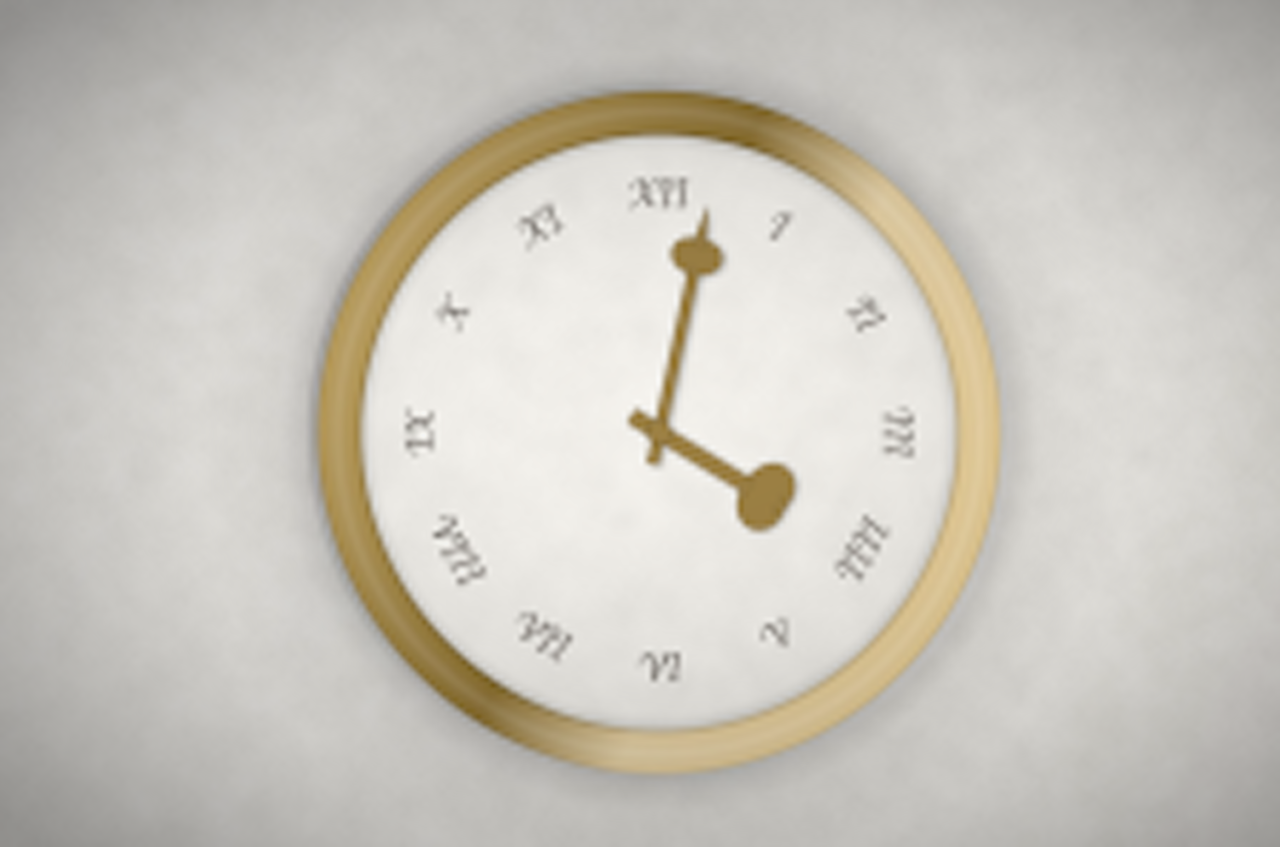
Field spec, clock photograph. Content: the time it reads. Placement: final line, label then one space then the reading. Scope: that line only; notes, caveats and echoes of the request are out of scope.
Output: 4:02
